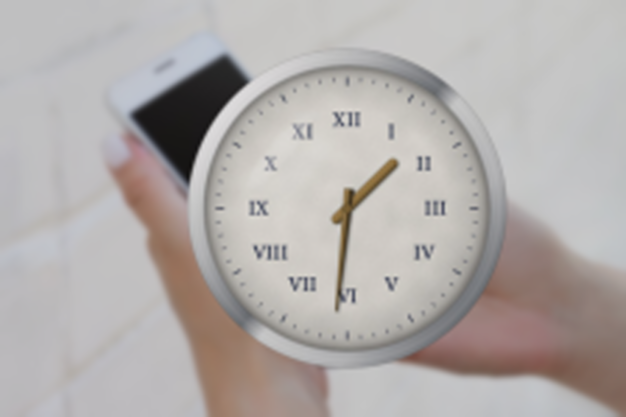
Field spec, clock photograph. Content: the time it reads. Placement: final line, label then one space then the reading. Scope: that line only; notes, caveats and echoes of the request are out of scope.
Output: 1:31
